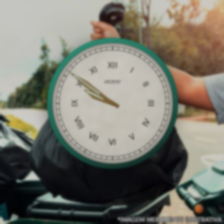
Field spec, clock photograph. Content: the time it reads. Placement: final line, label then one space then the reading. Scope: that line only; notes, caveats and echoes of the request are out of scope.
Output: 9:51
